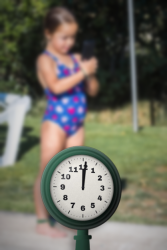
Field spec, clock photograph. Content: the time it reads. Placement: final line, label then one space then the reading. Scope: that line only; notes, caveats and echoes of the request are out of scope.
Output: 12:01
